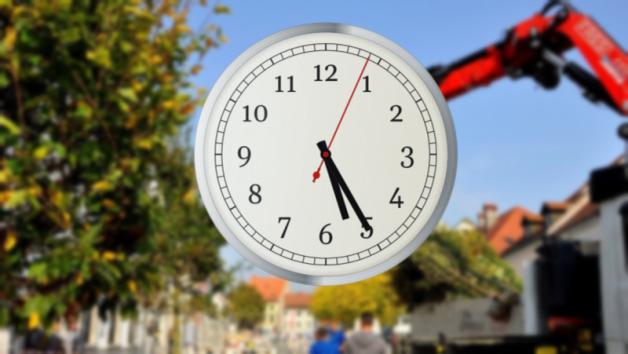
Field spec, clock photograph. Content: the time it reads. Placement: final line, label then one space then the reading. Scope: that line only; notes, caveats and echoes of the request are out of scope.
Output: 5:25:04
